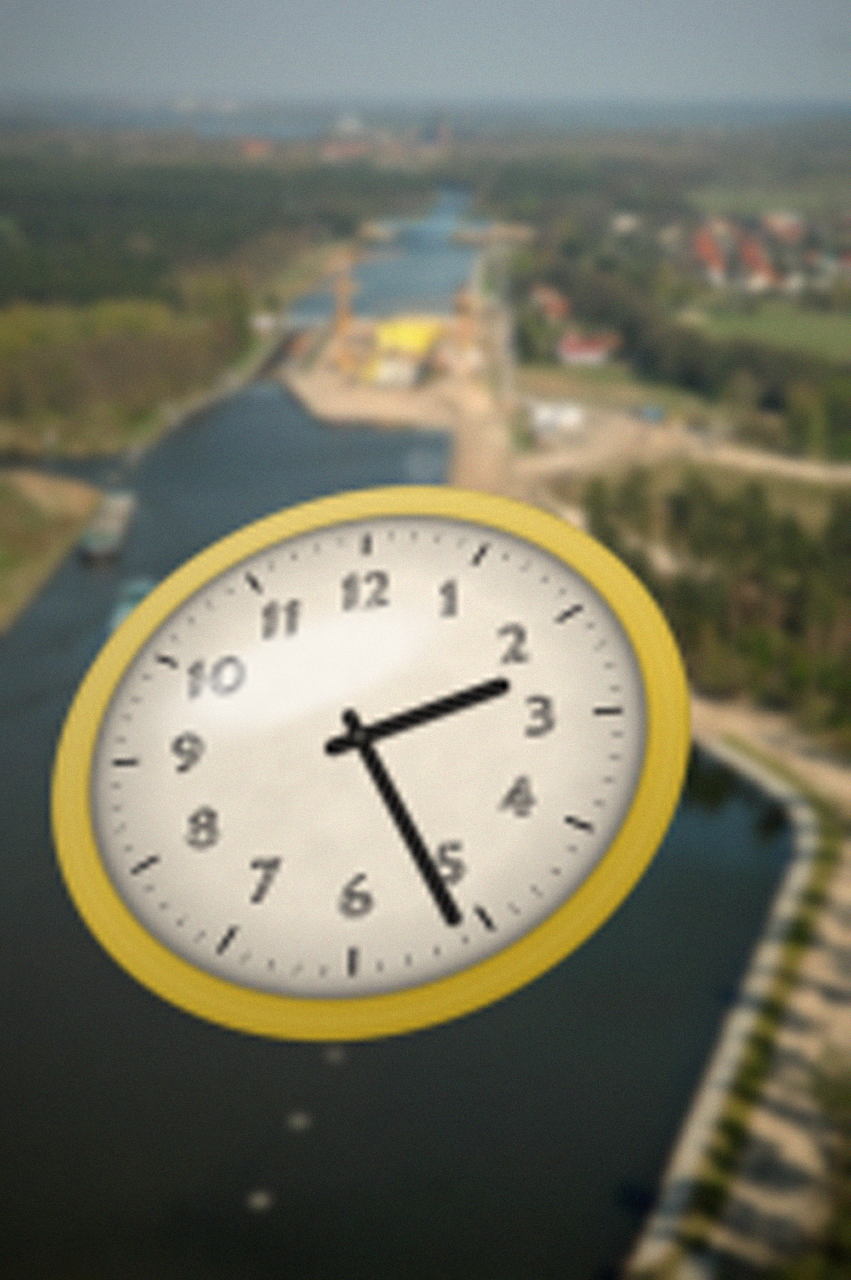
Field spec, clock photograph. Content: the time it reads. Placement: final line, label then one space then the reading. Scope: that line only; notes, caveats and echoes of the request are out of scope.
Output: 2:26
